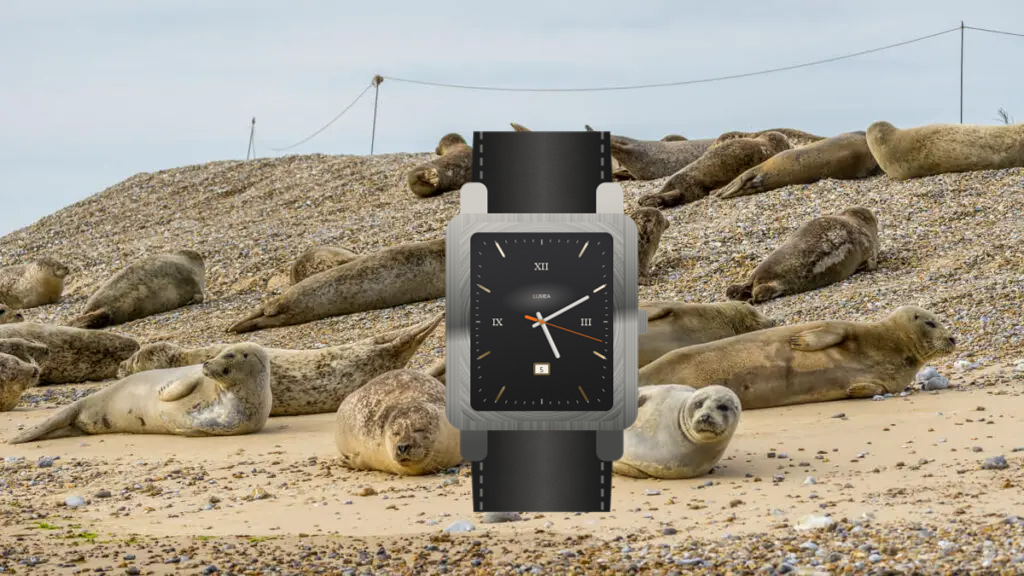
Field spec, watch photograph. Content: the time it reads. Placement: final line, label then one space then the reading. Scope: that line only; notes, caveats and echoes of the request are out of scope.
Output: 5:10:18
